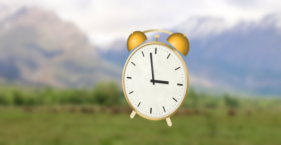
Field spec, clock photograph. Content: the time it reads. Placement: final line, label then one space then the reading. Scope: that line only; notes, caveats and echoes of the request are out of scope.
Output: 2:58
